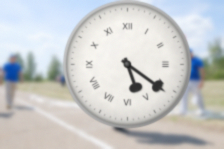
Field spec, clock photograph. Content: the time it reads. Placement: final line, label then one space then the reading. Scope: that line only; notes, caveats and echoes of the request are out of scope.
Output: 5:21
